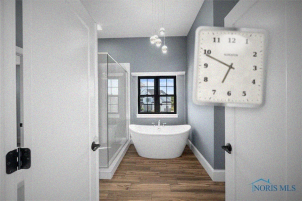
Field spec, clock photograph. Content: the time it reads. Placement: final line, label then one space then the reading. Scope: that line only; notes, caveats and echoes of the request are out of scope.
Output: 6:49
